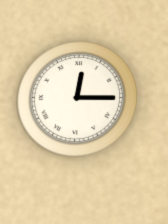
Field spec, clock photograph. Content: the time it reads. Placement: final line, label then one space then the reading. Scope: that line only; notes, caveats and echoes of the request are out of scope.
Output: 12:15
